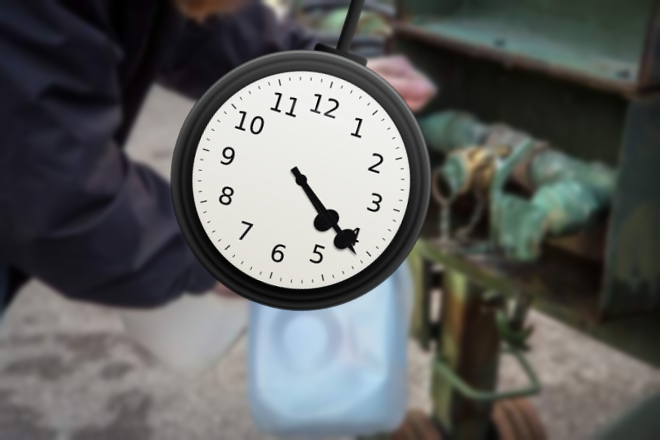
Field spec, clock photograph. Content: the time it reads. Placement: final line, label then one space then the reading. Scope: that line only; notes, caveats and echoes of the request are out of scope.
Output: 4:21
